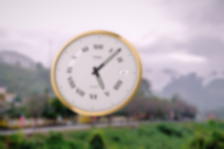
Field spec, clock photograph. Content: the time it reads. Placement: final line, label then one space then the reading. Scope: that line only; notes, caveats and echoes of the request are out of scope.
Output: 5:07
